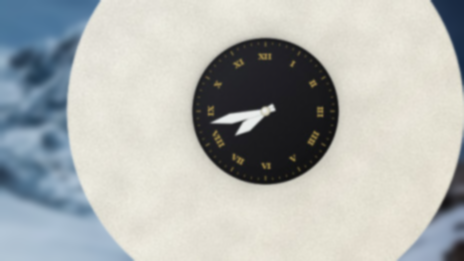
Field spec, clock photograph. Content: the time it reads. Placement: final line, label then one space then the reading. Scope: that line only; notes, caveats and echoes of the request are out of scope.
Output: 7:43
